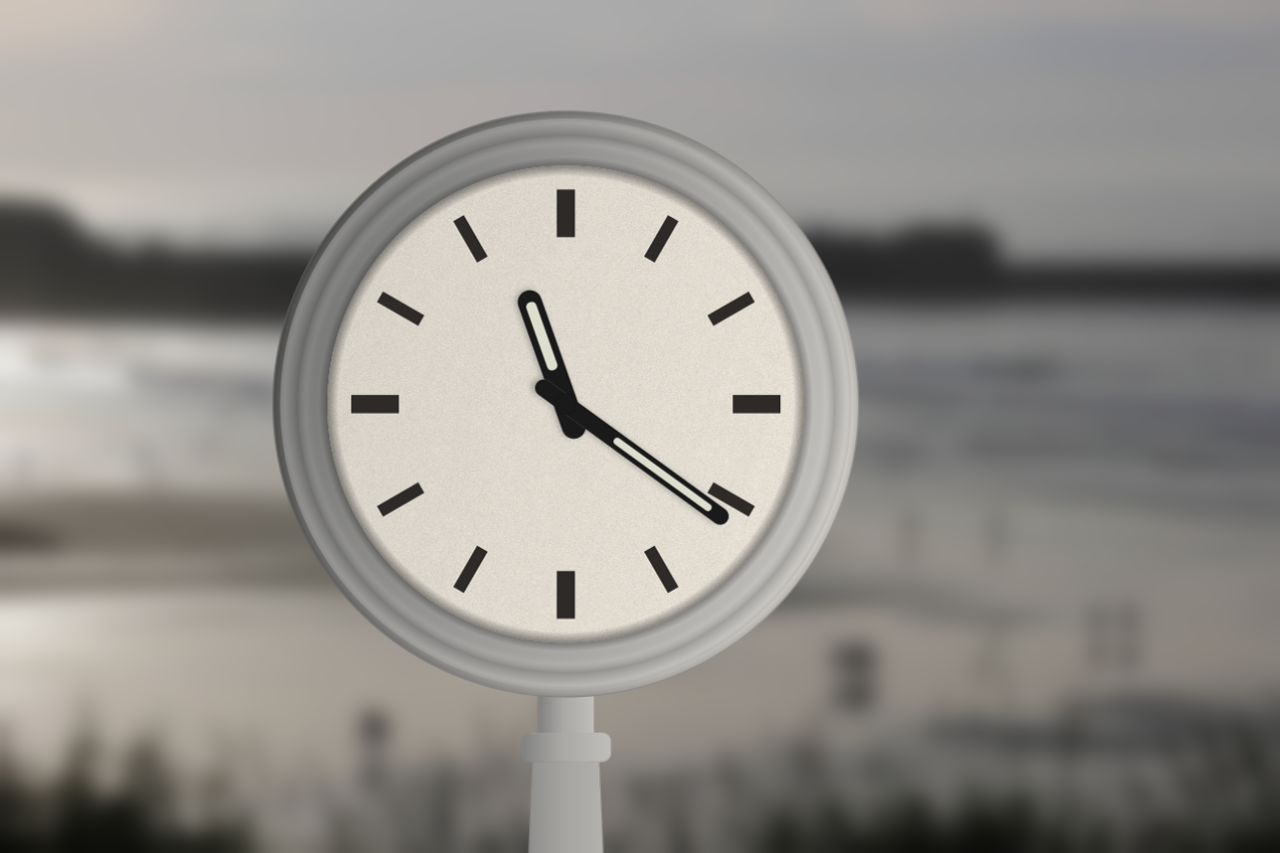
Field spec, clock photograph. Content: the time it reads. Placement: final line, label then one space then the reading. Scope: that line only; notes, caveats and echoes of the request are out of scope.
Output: 11:21
